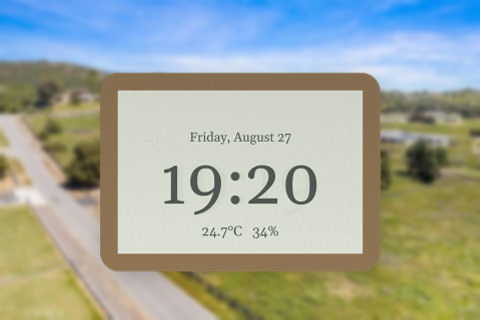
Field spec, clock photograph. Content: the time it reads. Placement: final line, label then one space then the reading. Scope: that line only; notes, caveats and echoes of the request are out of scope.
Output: 19:20
